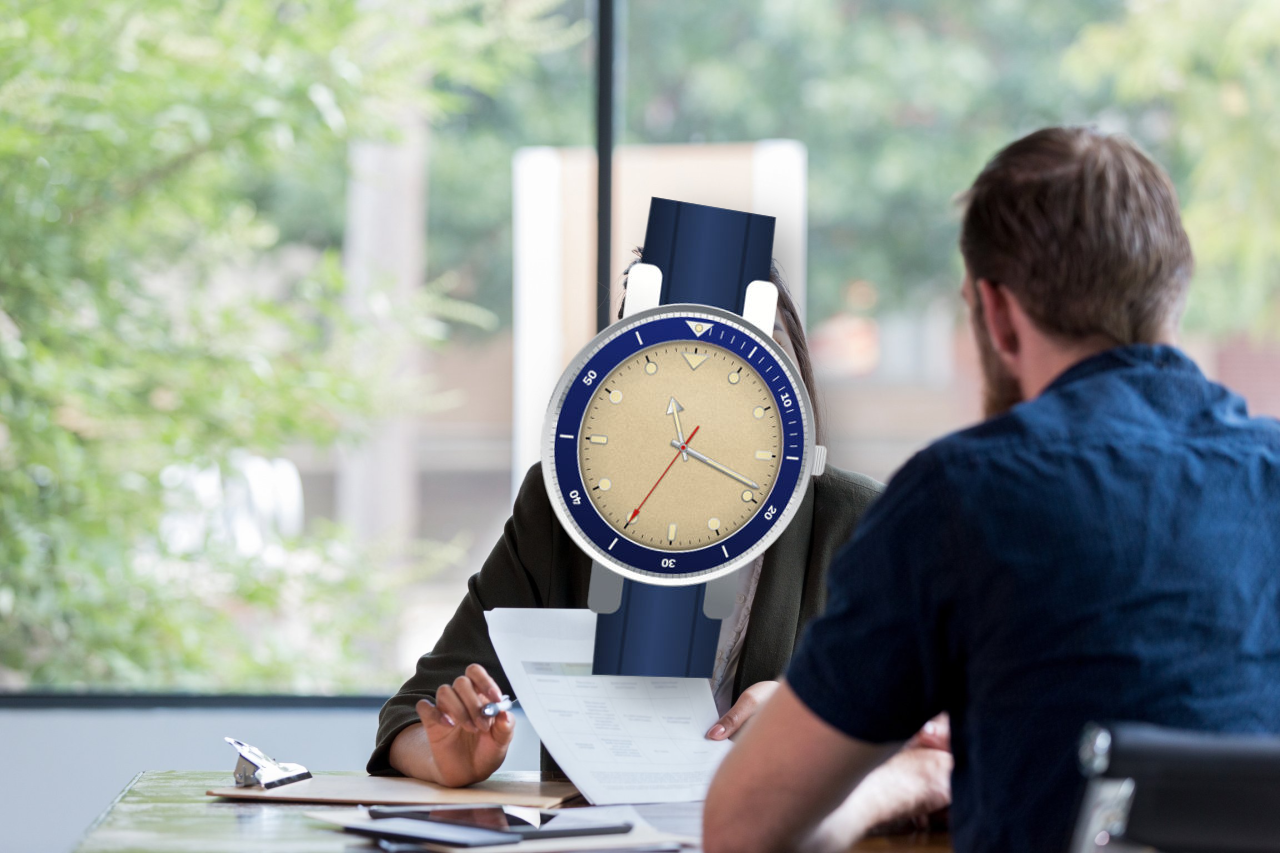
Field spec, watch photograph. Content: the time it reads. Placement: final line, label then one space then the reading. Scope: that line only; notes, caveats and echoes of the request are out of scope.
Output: 11:18:35
